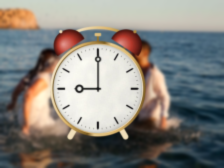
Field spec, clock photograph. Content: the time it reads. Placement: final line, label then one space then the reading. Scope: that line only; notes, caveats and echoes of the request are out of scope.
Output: 9:00
